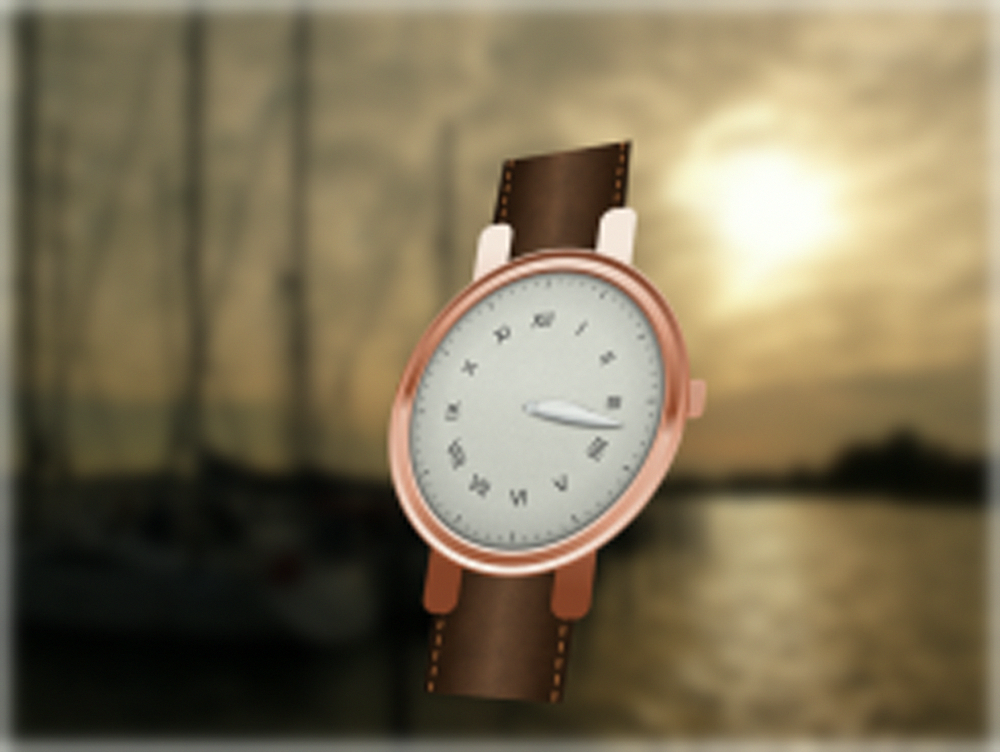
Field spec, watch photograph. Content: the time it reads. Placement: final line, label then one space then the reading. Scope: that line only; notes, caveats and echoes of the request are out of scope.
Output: 3:17
